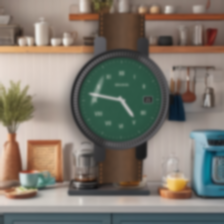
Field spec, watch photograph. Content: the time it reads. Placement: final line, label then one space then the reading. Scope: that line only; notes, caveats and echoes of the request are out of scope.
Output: 4:47
